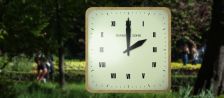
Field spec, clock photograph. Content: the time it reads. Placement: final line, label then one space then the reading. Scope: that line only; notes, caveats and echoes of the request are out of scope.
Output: 2:00
